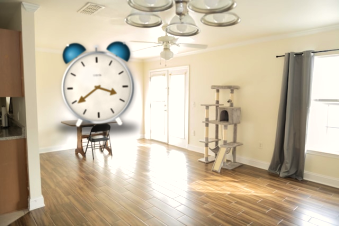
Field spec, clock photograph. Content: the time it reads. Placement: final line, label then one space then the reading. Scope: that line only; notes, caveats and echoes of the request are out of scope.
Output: 3:39
